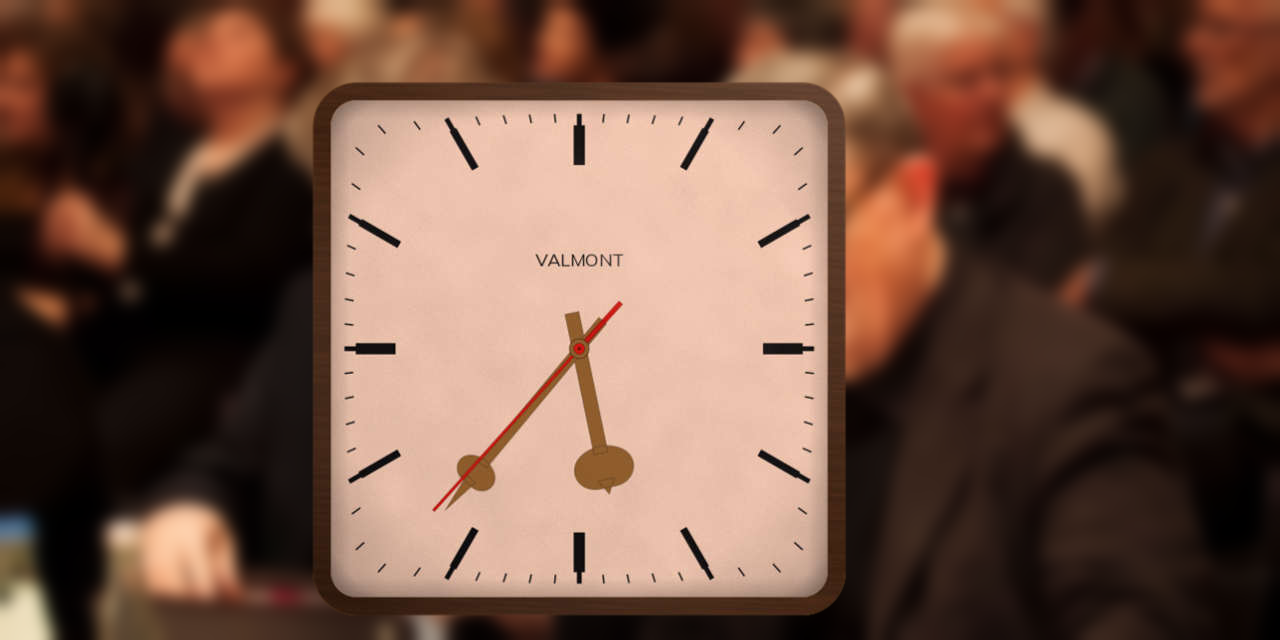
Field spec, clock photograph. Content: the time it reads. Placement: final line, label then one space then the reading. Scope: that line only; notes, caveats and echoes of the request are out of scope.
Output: 5:36:37
